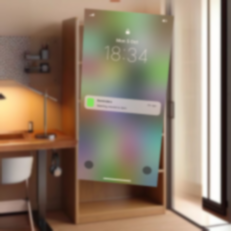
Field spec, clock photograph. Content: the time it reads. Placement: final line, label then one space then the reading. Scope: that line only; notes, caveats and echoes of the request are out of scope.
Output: 18:34
